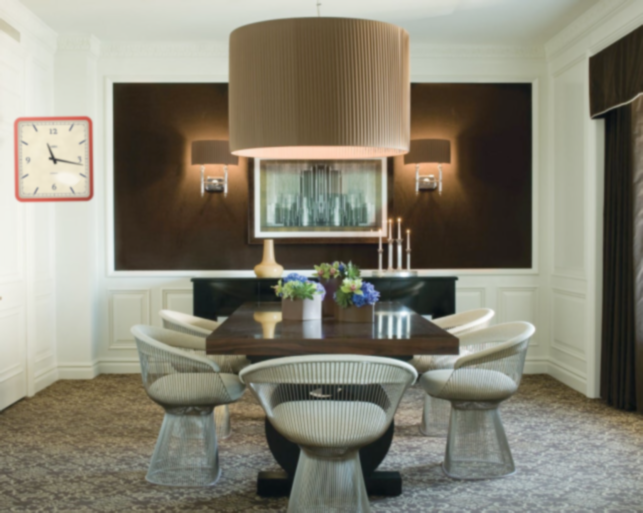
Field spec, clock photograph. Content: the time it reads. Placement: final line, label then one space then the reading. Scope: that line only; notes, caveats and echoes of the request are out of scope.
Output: 11:17
